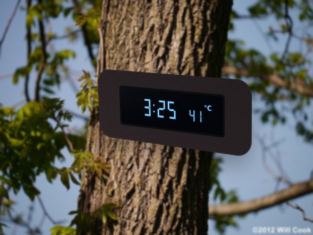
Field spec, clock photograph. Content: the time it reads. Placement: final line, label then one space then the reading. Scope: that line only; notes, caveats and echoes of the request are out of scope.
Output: 3:25
